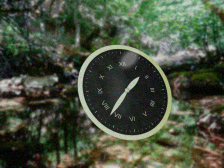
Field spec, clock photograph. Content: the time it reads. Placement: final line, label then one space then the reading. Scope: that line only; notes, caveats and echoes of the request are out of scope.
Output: 1:37
